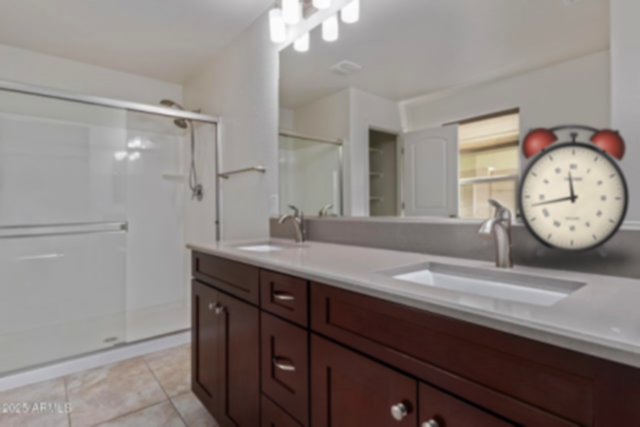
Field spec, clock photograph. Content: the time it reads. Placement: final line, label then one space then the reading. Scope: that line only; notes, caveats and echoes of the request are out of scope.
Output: 11:43
